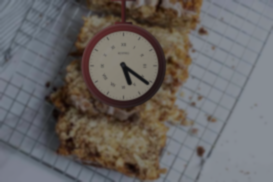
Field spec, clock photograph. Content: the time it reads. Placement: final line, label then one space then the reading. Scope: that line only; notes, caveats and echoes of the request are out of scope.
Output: 5:21
